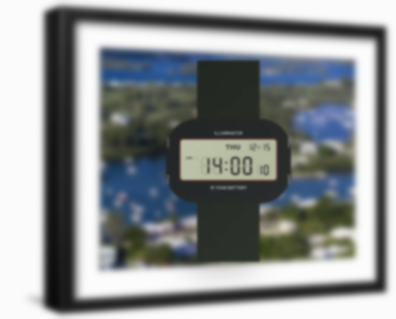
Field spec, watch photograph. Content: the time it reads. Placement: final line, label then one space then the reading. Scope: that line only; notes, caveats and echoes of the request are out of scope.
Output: 14:00
